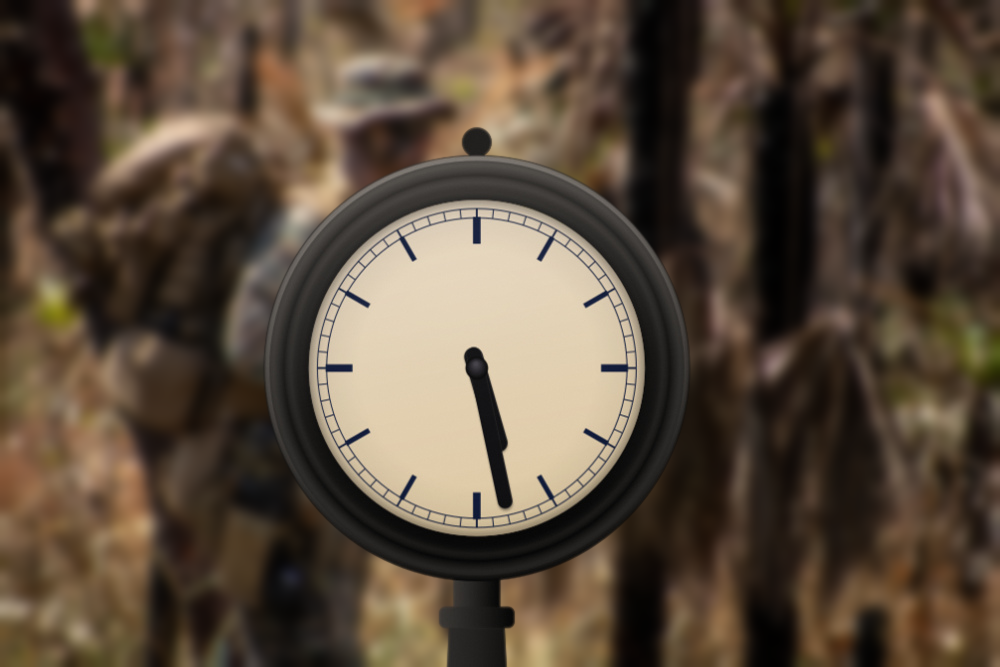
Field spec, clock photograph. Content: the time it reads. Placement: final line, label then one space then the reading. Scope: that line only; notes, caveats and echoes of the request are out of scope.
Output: 5:28
